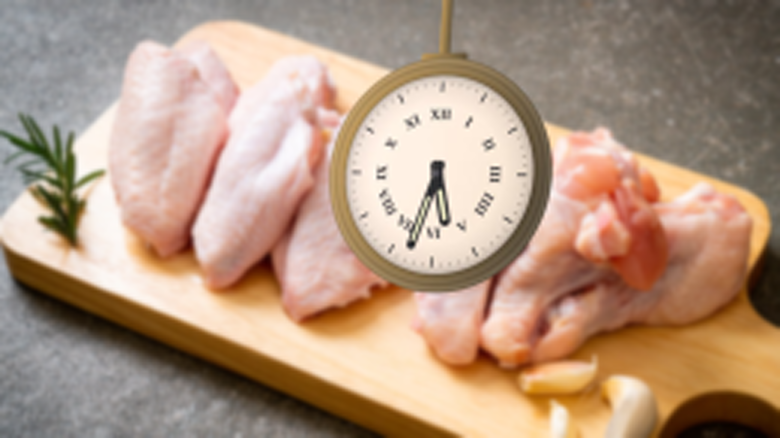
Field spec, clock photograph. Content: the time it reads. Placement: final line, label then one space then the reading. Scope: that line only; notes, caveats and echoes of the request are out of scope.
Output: 5:33
